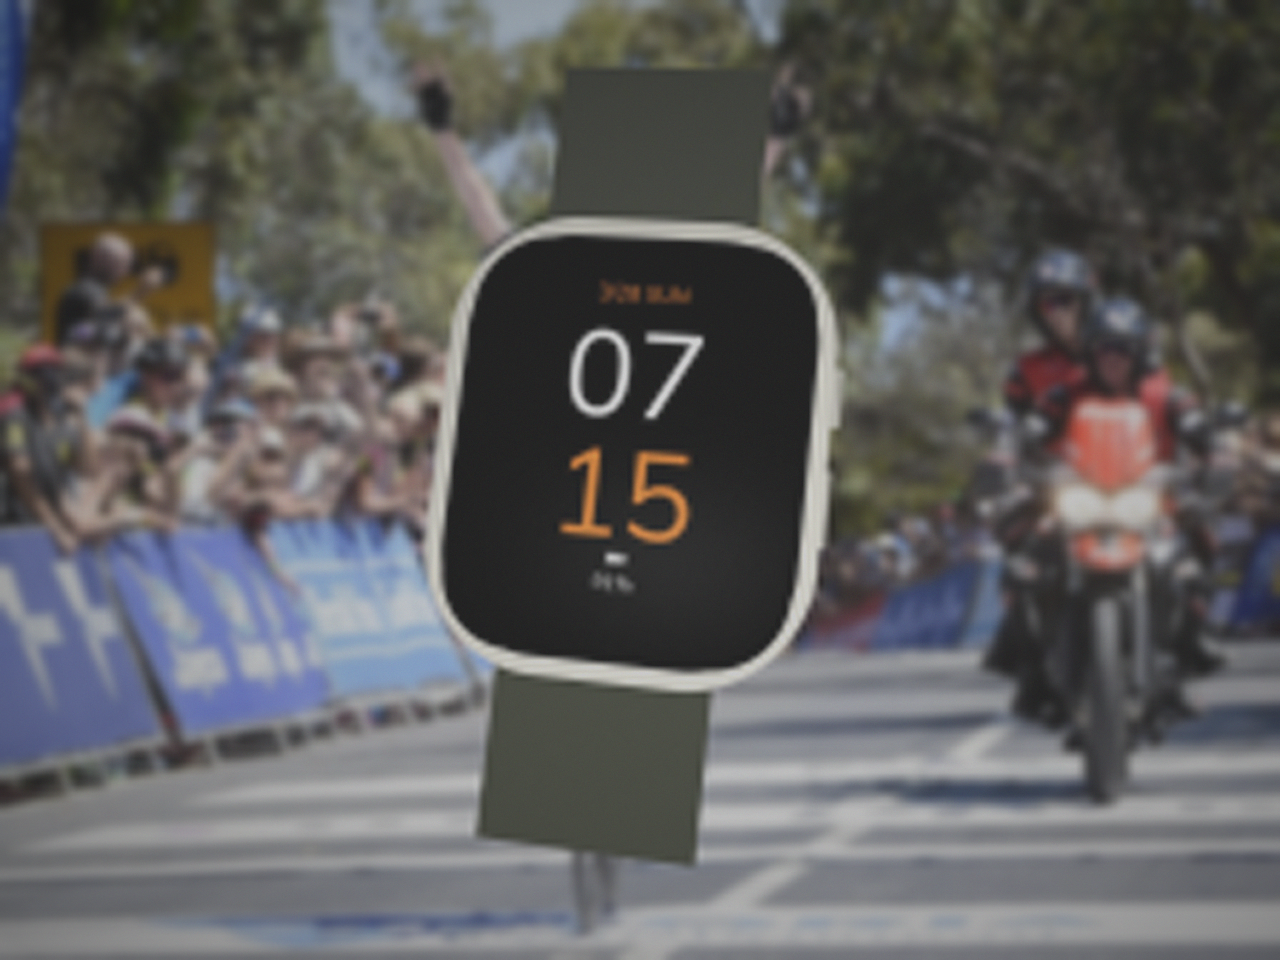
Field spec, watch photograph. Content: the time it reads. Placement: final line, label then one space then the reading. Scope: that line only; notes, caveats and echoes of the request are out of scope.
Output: 7:15
